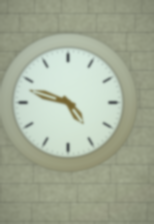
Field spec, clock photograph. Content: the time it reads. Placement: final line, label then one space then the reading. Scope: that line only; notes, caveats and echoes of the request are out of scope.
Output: 4:48
